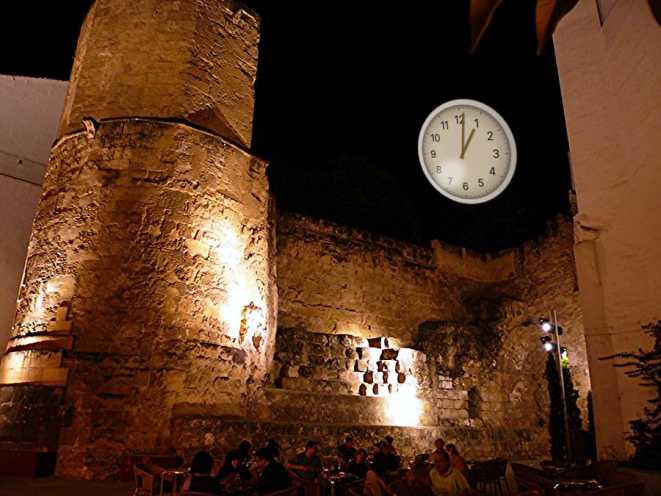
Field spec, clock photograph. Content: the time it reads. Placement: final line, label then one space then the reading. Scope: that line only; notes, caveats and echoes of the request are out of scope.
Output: 1:01
